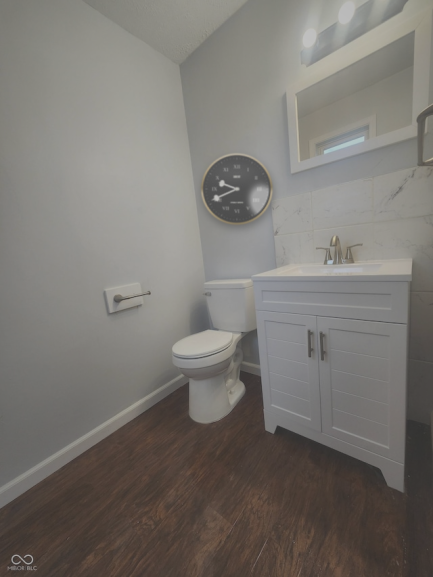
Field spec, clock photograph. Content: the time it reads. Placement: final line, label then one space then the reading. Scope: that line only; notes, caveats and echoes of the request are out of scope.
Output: 9:41
